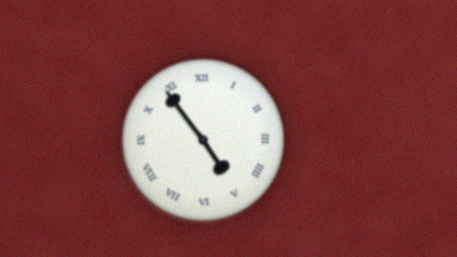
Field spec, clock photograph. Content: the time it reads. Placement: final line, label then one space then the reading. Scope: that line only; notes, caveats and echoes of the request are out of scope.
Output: 4:54
